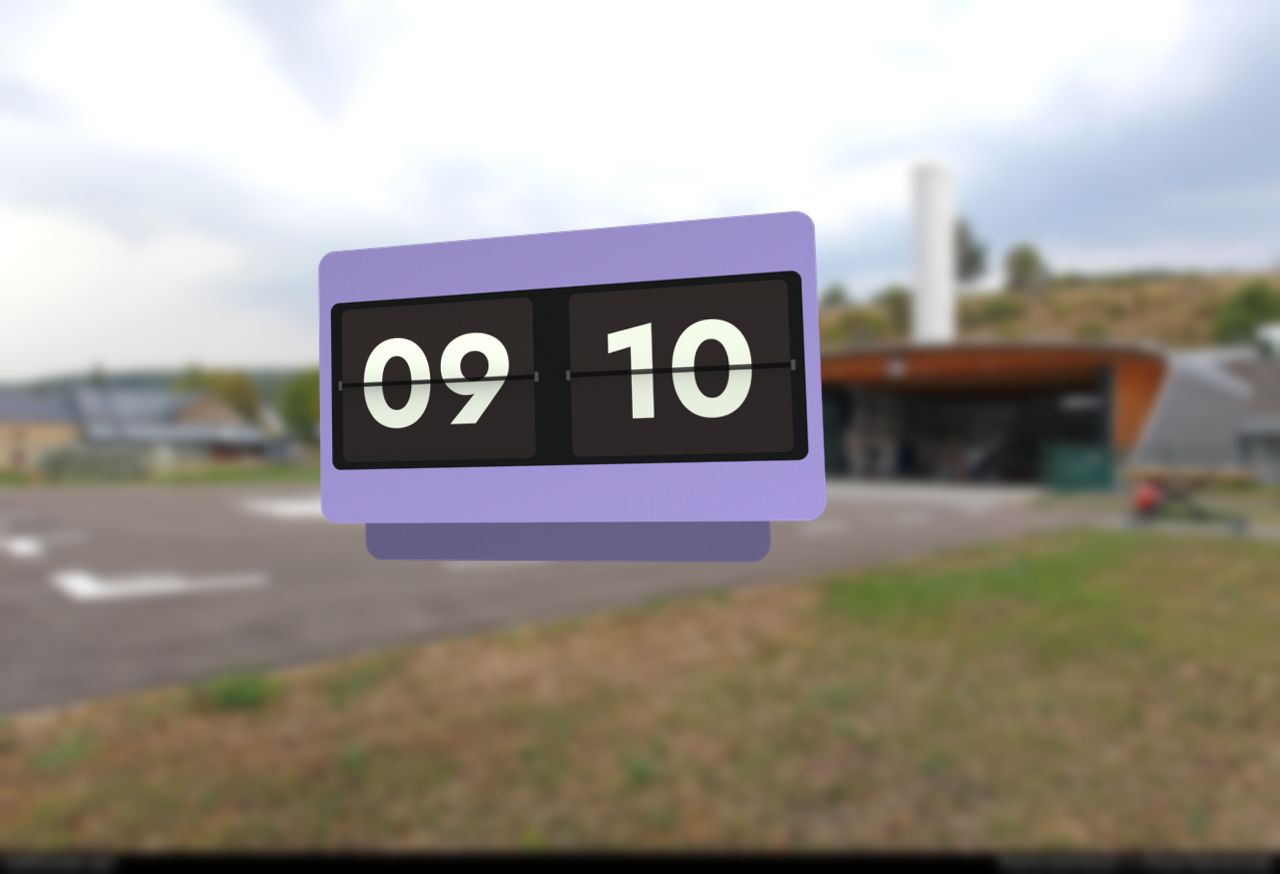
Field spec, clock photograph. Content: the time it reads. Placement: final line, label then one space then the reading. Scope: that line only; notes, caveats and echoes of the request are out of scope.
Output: 9:10
